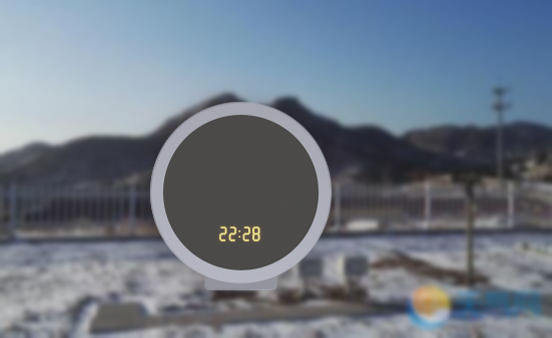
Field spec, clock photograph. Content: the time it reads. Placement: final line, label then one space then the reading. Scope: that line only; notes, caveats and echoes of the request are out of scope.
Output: 22:28
